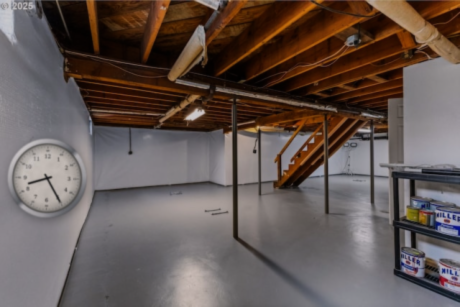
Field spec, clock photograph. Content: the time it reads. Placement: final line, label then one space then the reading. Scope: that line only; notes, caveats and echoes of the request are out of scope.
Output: 8:25
